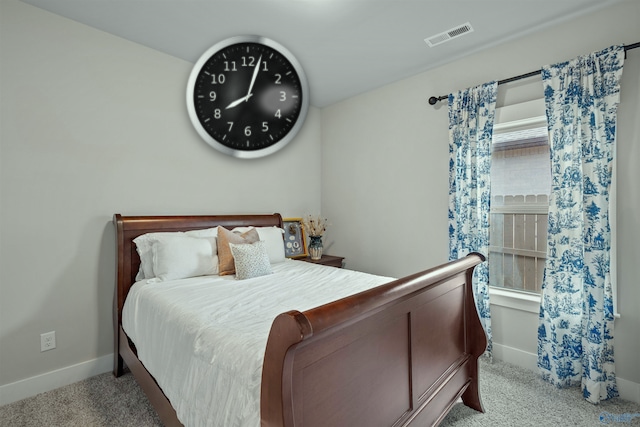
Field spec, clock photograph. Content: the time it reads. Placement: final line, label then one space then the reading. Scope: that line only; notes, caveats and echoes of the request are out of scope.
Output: 8:03
